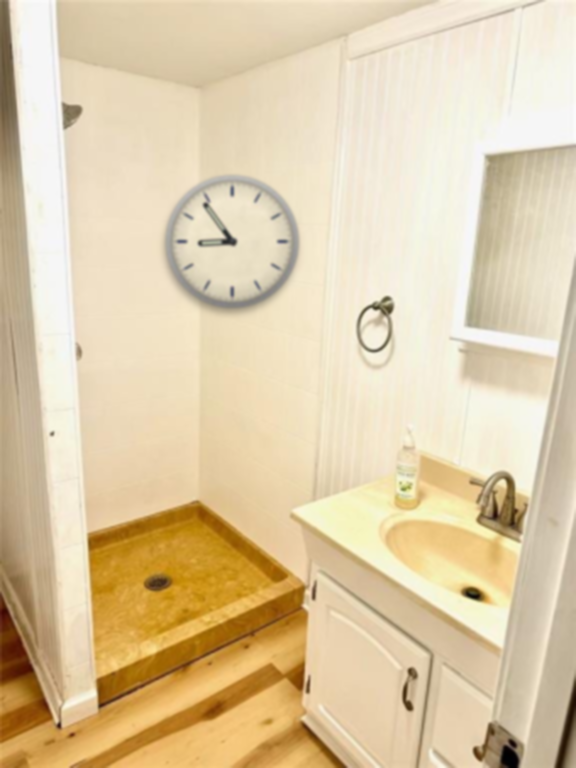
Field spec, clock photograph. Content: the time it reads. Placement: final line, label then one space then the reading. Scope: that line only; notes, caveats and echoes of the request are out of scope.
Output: 8:54
